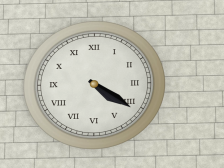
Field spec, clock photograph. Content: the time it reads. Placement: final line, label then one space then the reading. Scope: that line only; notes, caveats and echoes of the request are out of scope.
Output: 4:21
